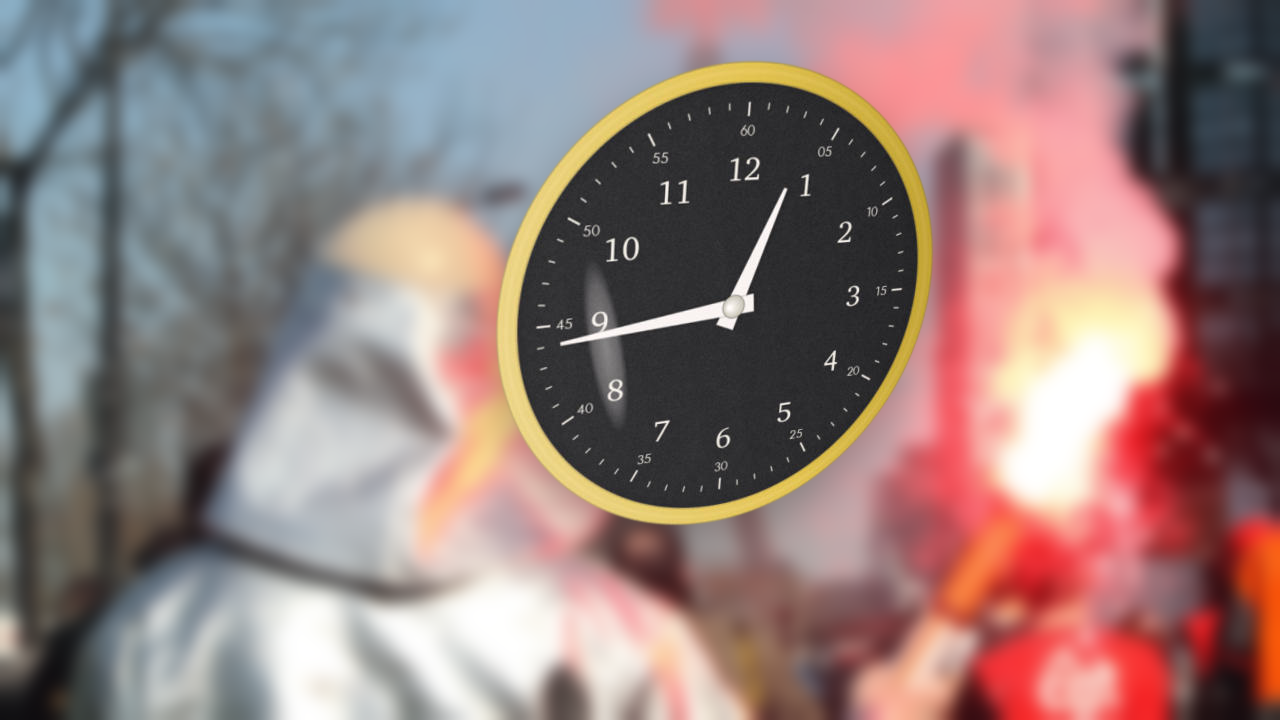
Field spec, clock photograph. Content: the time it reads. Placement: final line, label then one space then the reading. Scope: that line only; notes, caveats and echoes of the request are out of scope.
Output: 12:44
